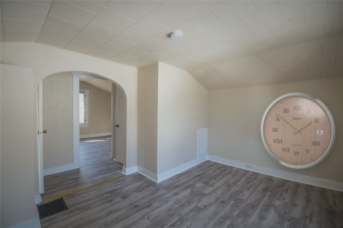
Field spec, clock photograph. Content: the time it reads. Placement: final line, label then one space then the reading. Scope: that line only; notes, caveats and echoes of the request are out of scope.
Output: 1:51
